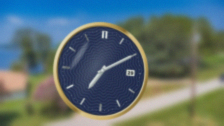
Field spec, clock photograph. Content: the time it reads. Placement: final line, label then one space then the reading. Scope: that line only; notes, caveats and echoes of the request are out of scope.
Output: 7:10
